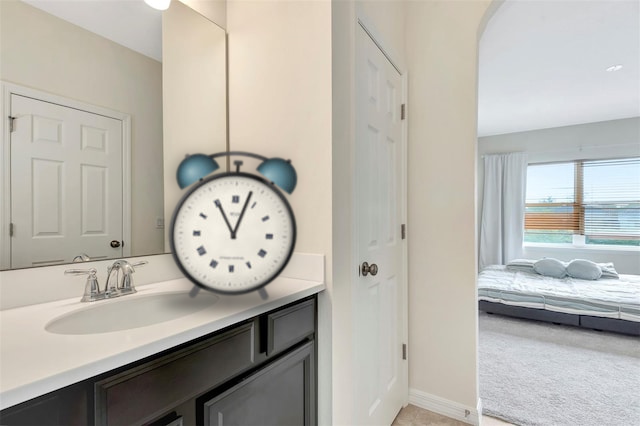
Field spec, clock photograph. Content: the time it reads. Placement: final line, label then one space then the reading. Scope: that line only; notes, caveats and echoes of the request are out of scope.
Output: 11:03
